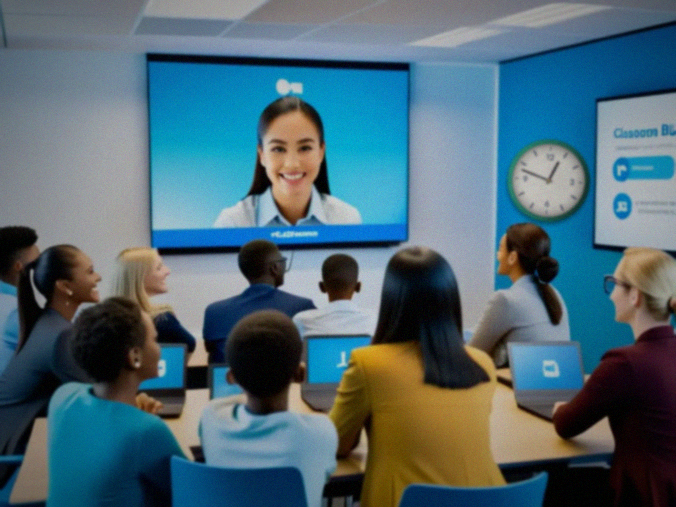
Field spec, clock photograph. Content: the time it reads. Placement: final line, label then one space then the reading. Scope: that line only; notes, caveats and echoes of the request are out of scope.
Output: 12:48
